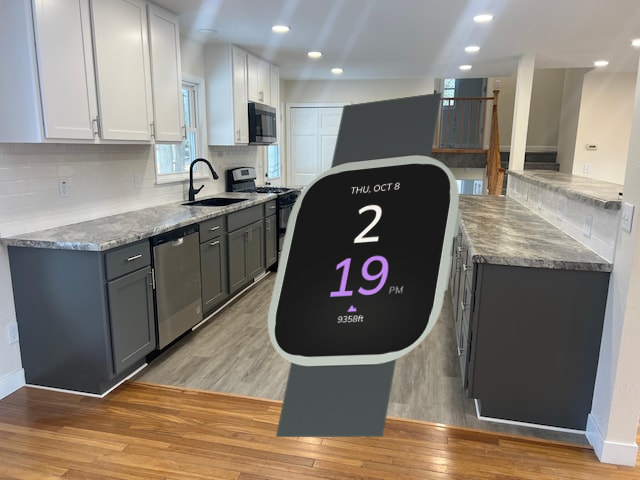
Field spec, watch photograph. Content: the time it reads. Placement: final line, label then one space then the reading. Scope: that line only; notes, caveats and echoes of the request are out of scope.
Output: 2:19
